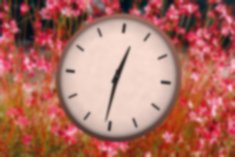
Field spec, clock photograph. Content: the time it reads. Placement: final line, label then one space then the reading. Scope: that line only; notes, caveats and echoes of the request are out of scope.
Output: 12:31
